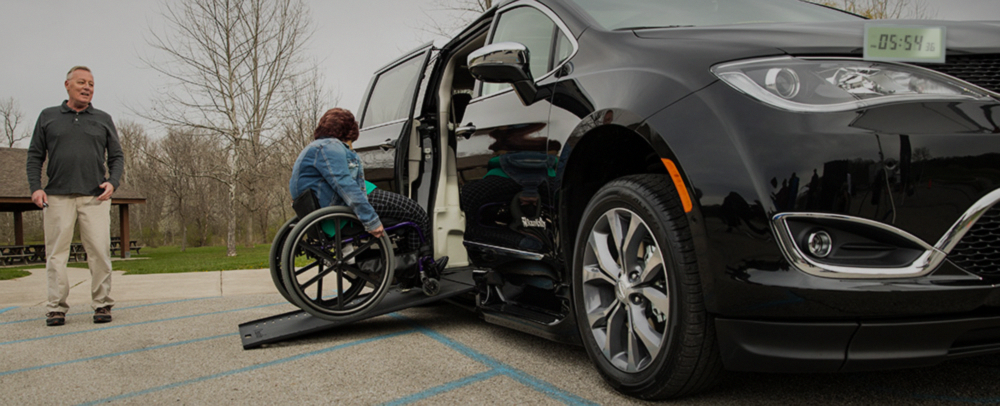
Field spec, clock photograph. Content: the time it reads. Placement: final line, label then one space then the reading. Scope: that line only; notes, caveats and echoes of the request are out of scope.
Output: 5:54
